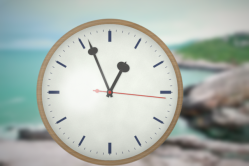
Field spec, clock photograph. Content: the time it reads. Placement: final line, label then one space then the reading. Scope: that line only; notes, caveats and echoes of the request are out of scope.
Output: 12:56:16
